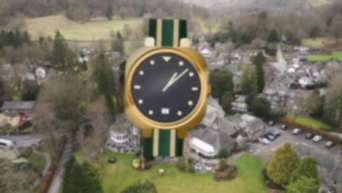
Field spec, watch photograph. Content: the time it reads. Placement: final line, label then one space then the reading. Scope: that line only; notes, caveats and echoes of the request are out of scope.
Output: 1:08
